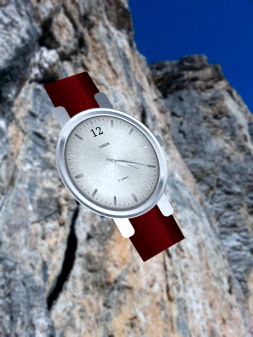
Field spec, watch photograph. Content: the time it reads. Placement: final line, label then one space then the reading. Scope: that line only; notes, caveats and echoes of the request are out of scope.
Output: 4:20
